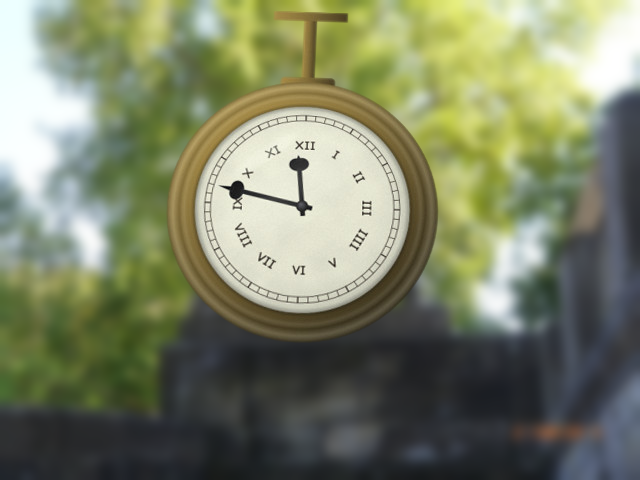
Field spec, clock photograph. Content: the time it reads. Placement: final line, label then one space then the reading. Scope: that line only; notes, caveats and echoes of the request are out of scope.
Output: 11:47
